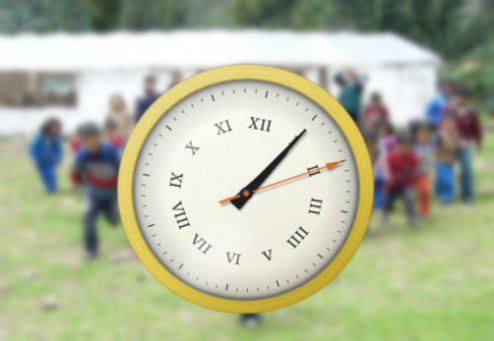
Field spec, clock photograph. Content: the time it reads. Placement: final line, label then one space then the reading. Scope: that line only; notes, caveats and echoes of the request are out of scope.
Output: 1:05:10
